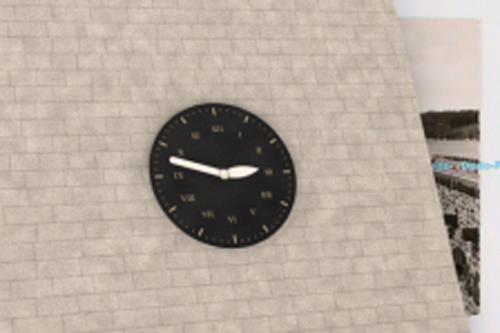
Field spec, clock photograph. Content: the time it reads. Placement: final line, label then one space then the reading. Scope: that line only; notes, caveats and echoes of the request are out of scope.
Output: 2:48
